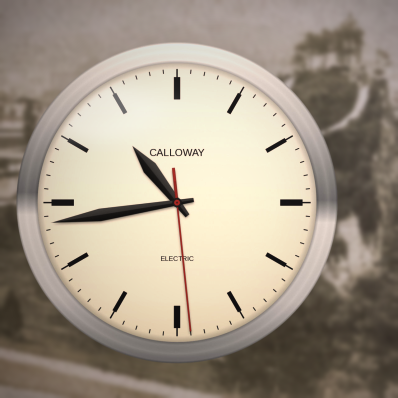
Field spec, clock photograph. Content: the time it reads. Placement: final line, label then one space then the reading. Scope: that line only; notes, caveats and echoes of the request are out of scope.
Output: 10:43:29
